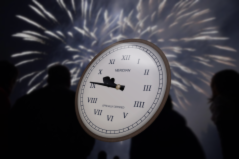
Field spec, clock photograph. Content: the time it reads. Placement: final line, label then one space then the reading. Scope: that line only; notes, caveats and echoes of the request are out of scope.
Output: 9:46
